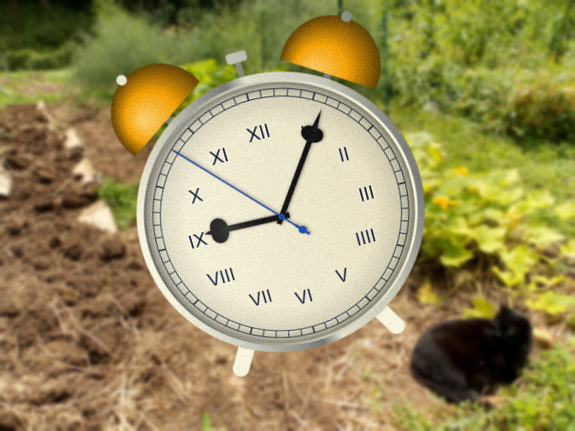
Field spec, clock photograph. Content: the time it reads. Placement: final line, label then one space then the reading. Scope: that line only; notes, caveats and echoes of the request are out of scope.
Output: 9:05:53
